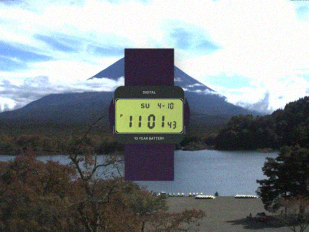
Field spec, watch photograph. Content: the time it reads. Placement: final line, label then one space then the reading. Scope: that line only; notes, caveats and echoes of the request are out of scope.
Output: 11:01:43
